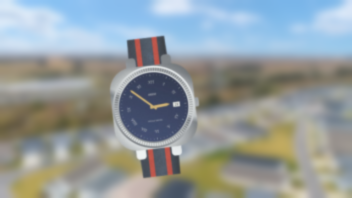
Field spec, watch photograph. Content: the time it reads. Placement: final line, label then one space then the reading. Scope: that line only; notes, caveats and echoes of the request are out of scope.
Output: 2:52
